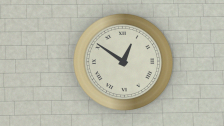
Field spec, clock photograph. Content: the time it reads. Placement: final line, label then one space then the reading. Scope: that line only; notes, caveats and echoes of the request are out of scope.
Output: 12:51
